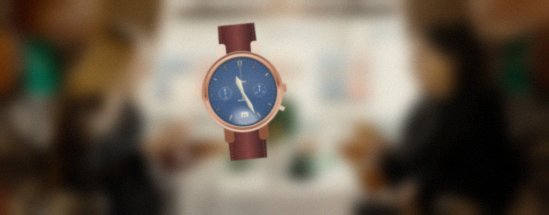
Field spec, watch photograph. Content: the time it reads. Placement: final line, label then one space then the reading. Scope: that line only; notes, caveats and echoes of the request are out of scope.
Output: 11:26
